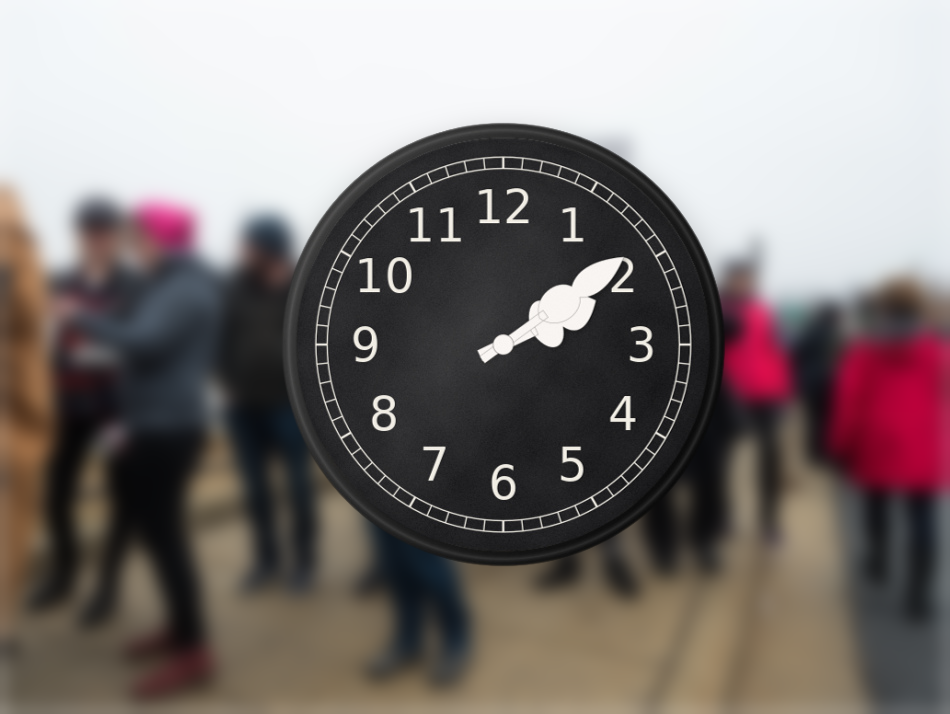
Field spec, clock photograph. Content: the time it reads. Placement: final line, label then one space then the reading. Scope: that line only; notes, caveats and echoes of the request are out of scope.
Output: 2:09
